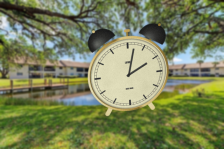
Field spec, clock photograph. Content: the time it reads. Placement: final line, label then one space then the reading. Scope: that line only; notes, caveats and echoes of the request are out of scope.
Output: 2:02
